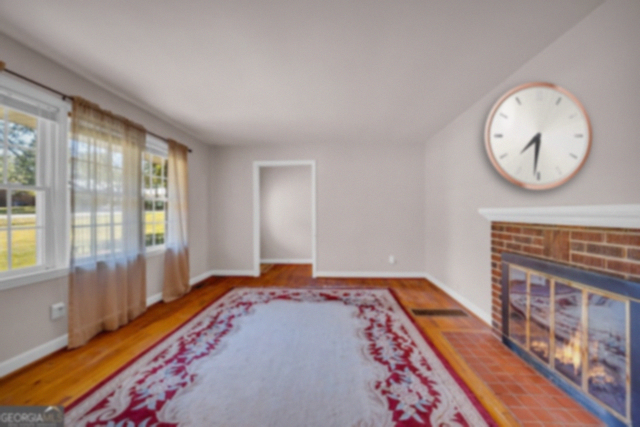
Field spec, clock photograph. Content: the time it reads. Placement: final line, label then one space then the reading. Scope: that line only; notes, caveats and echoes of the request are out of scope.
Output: 7:31
